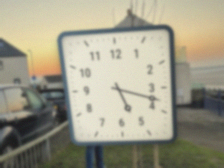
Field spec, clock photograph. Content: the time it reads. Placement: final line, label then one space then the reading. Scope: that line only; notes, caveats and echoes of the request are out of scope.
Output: 5:18
